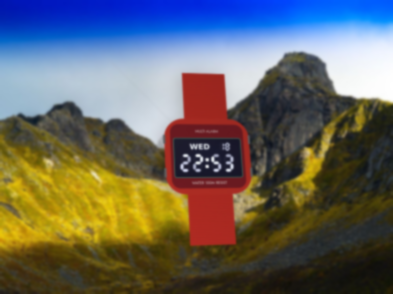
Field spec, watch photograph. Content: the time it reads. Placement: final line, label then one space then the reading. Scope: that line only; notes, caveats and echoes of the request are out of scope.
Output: 22:53
